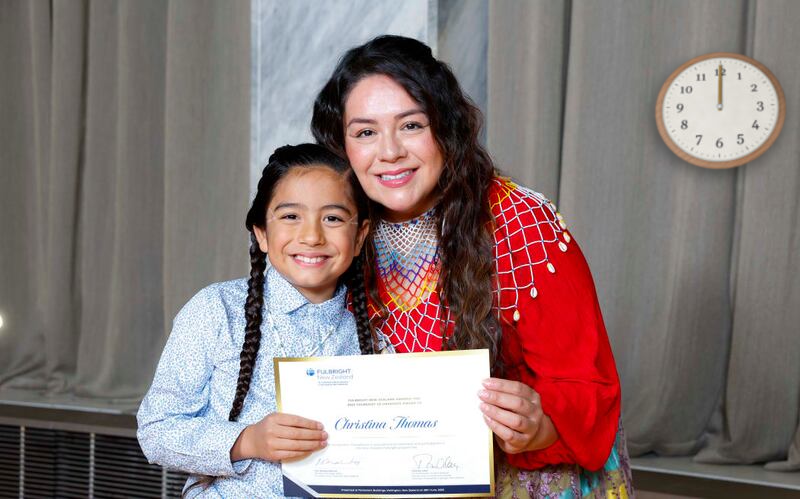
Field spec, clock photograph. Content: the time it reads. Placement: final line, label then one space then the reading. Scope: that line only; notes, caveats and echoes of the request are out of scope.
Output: 12:00
